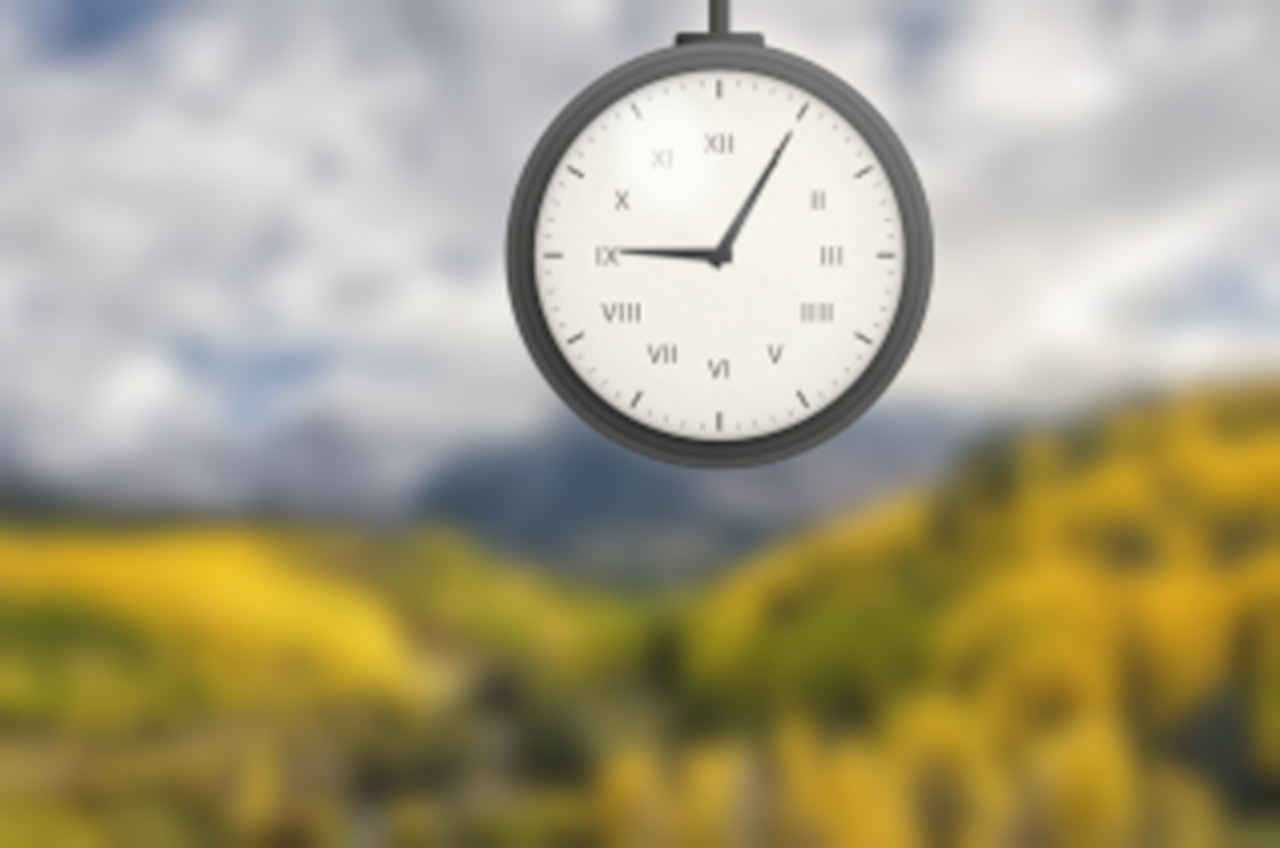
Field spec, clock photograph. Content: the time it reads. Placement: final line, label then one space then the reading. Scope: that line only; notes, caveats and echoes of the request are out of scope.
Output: 9:05
